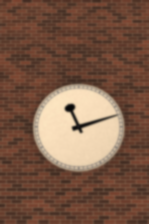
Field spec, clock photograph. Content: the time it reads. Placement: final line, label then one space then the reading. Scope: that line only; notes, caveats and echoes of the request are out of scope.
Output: 11:12
